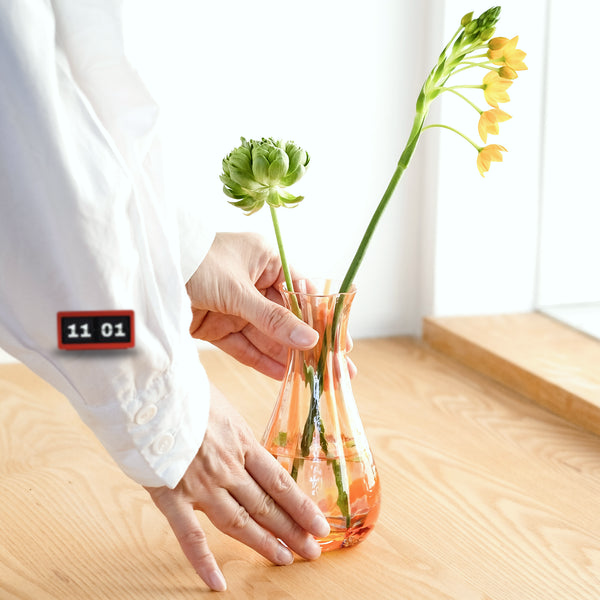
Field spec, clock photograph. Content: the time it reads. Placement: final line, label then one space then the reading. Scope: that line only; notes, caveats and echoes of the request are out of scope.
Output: 11:01
